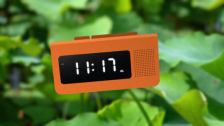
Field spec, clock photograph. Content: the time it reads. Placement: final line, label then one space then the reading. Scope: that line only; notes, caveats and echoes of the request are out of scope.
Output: 11:17
